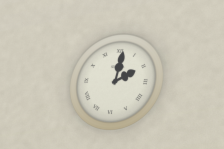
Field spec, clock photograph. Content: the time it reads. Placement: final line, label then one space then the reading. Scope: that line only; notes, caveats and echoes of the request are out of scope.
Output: 2:01
